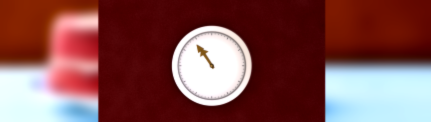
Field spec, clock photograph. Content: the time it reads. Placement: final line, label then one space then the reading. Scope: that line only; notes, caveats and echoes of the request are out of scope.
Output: 10:54
